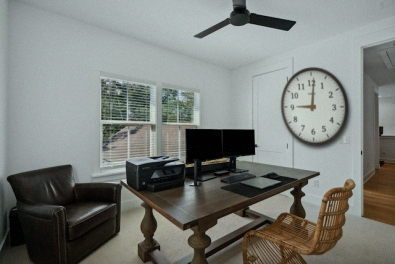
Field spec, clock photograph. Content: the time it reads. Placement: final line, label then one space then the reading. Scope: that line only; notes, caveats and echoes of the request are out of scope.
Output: 9:01
